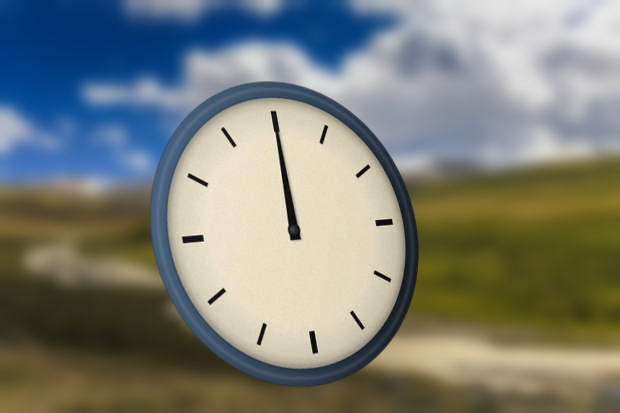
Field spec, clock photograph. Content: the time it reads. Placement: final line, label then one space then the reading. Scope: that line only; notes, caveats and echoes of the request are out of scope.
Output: 12:00
